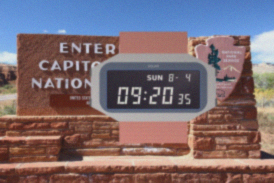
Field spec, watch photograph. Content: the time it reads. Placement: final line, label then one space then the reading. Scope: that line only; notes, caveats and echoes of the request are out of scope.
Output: 9:20:35
